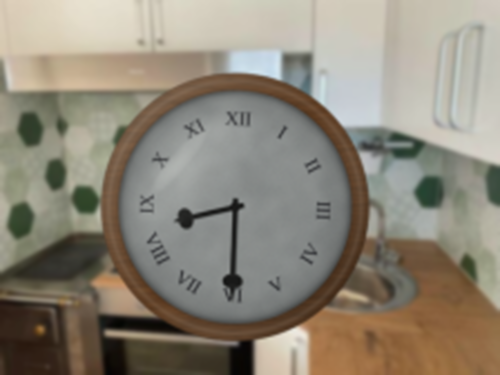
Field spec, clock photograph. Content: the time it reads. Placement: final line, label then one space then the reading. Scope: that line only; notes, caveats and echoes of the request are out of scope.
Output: 8:30
